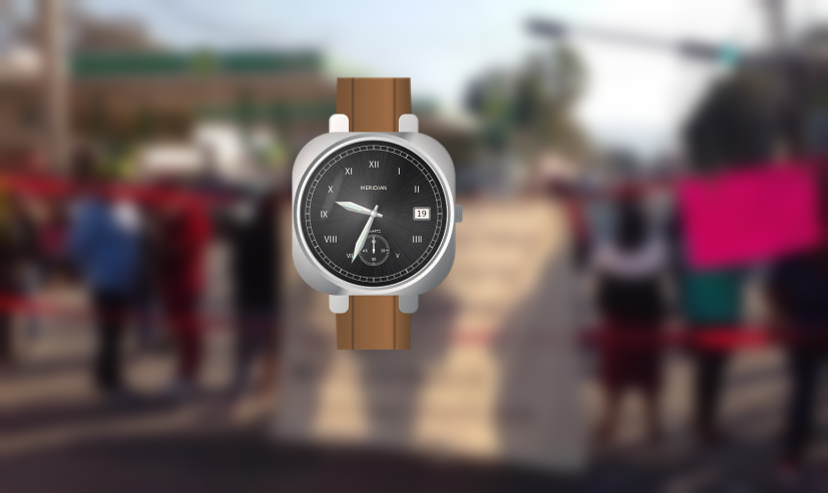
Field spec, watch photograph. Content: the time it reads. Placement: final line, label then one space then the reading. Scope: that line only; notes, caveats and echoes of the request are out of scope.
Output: 9:34
